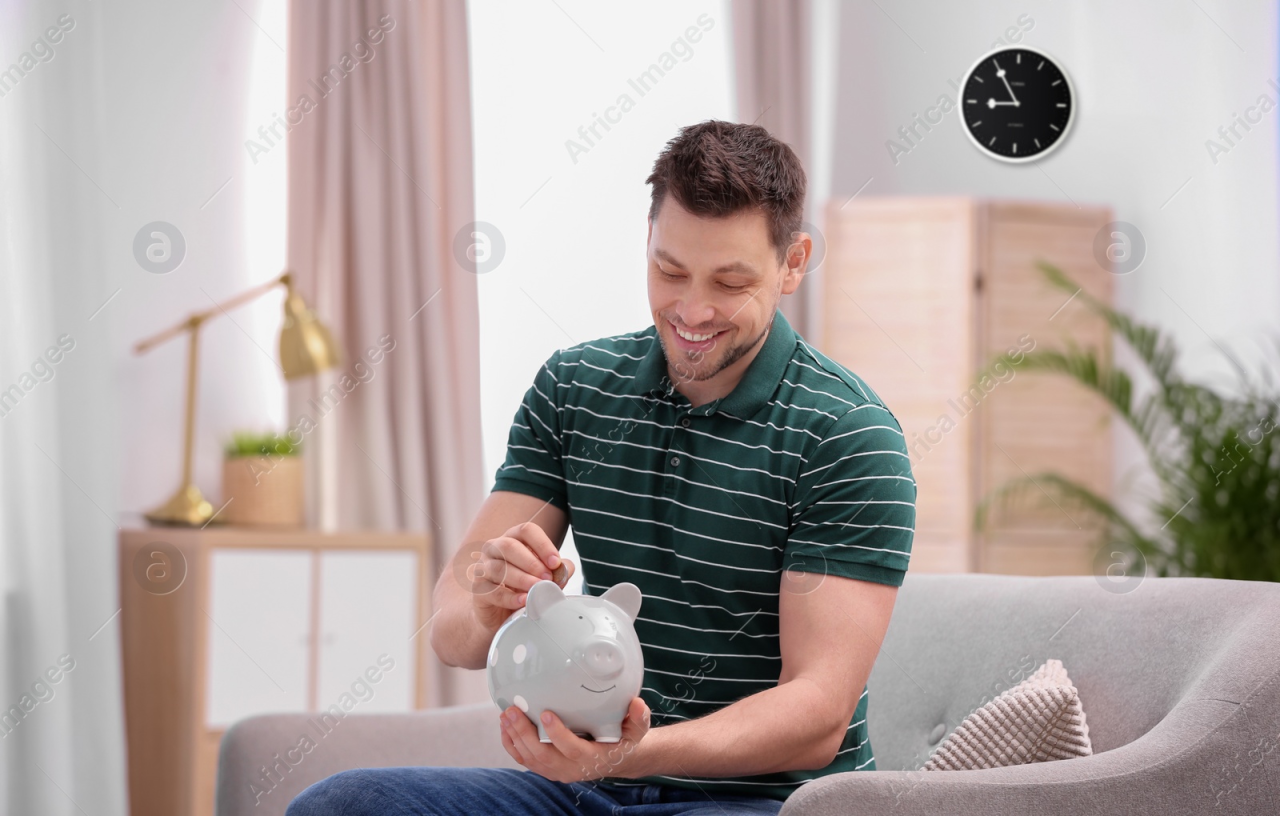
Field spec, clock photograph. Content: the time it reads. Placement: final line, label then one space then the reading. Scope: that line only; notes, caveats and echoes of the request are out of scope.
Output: 8:55
